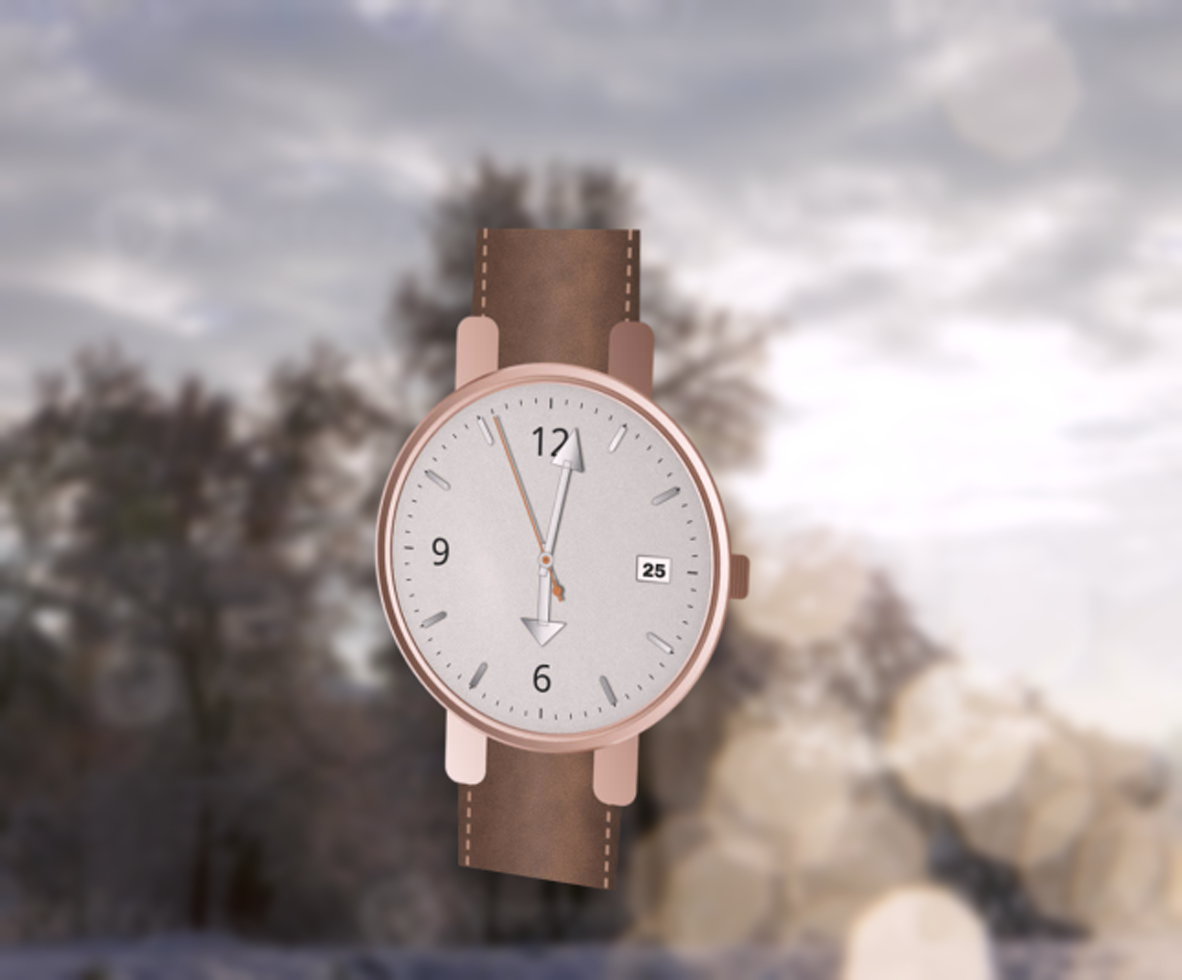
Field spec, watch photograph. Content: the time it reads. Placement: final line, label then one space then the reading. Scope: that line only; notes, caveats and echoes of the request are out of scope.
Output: 6:01:56
